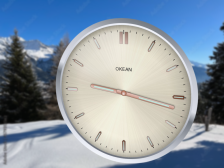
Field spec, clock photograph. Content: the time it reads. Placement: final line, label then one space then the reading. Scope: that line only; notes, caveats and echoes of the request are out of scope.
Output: 9:17
